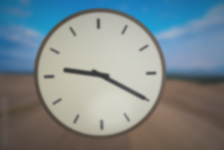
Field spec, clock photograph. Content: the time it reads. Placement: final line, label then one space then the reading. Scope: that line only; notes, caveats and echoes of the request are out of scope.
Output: 9:20
